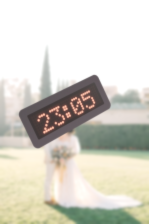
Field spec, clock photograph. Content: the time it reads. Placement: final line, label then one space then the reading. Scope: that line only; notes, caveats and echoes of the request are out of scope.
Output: 23:05
